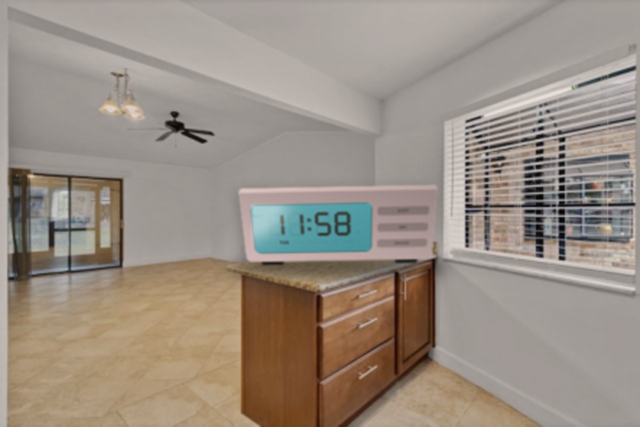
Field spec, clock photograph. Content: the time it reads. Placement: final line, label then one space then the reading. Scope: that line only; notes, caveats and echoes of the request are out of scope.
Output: 11:58
